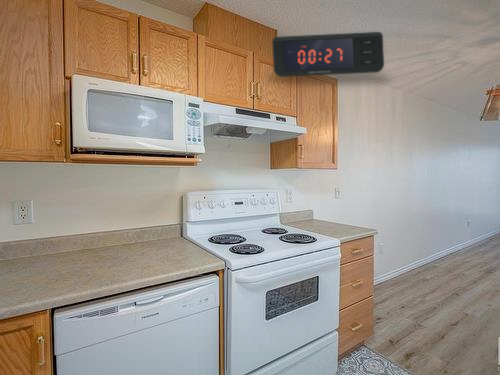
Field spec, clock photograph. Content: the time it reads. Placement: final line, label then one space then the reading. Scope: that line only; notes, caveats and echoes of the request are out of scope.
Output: 0:27
